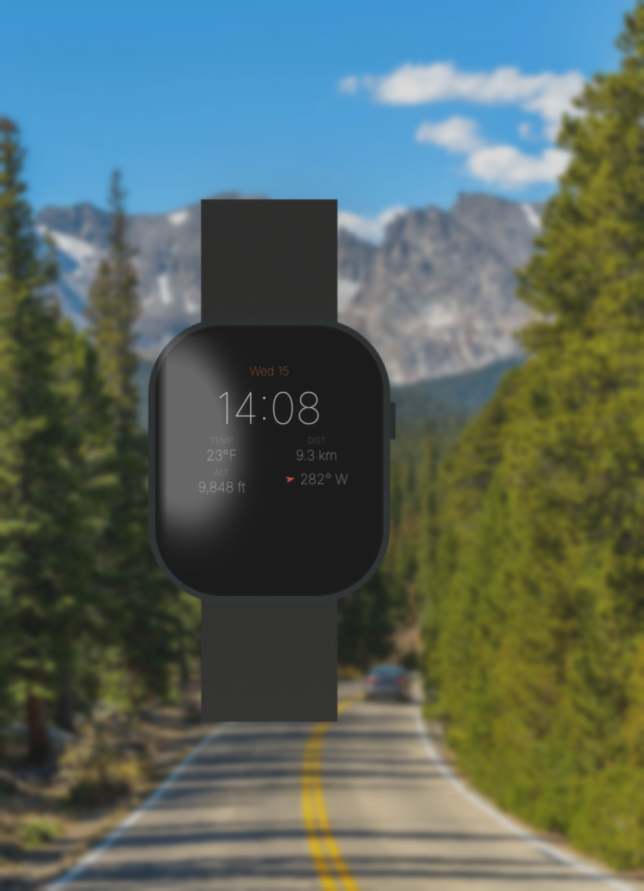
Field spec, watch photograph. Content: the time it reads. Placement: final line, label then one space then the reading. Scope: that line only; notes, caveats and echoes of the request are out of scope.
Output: 14:08
